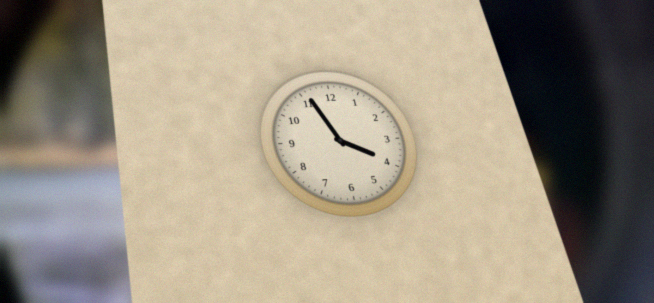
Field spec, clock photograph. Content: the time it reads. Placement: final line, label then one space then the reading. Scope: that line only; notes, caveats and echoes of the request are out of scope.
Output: 3:56
